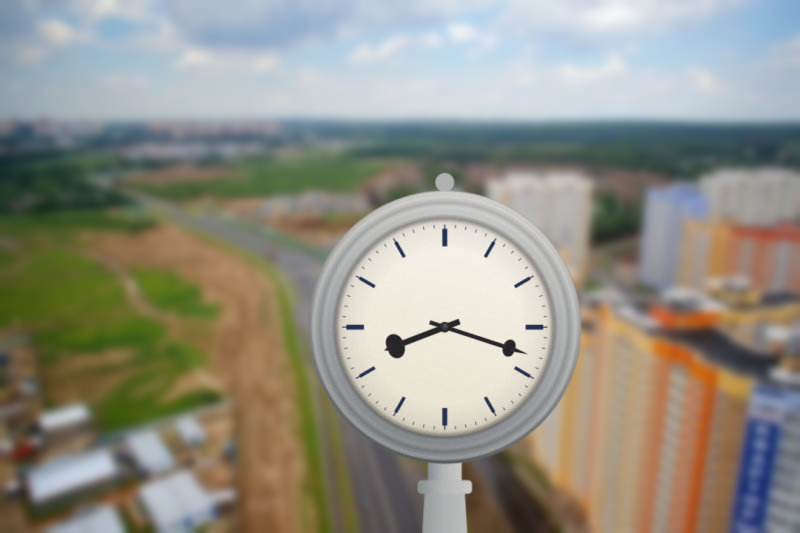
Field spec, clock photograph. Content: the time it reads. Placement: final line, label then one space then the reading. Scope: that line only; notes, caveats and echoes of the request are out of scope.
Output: 8:18
